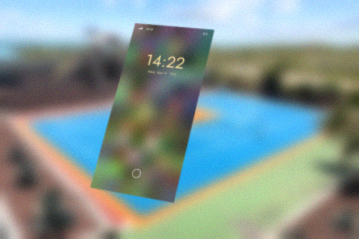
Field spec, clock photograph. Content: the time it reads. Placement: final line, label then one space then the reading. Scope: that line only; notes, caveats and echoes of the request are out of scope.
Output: 14:22
